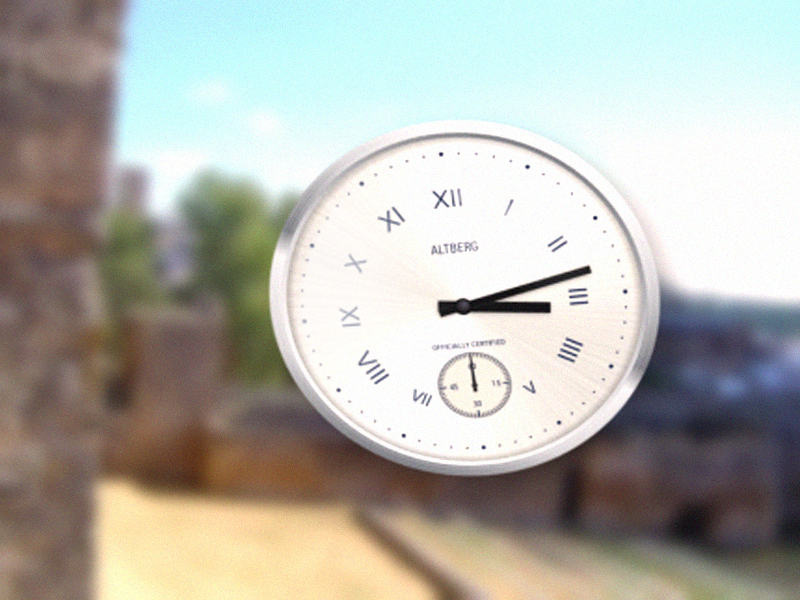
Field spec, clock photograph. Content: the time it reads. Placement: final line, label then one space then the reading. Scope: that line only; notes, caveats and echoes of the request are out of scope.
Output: 3:13
